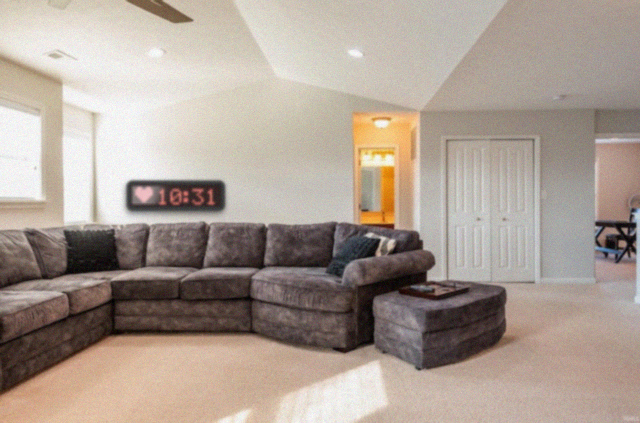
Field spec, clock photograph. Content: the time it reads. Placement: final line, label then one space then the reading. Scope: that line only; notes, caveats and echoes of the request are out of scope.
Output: 10:31
